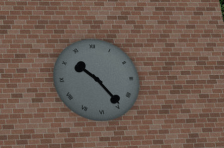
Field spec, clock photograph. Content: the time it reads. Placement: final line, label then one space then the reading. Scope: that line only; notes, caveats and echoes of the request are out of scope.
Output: 10:24
